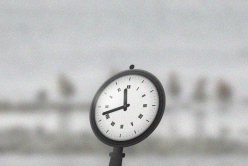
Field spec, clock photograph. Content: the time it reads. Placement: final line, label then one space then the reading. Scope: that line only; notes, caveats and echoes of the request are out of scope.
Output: 11:42
